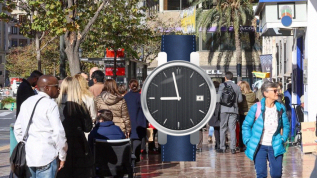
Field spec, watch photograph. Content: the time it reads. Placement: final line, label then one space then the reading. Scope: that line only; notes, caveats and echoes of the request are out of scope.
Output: 8:58
